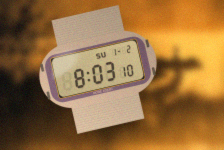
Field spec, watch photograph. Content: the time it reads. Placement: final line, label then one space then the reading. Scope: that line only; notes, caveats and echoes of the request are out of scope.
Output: 8:03:10
